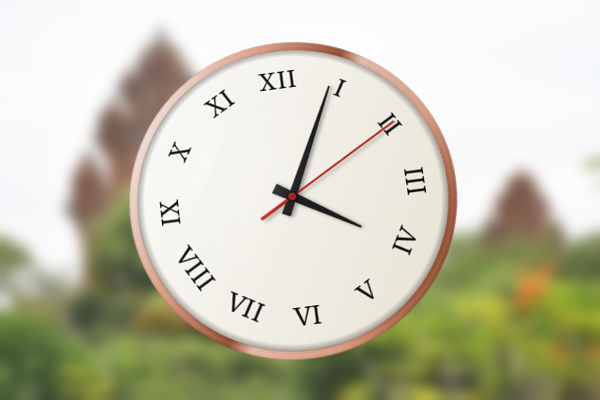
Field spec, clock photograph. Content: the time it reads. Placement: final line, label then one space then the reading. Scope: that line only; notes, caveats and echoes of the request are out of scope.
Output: 4:04:10
